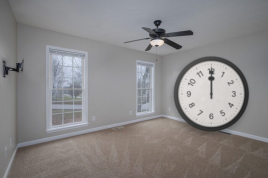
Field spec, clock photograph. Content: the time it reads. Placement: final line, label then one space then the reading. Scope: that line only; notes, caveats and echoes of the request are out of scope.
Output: 12:00
